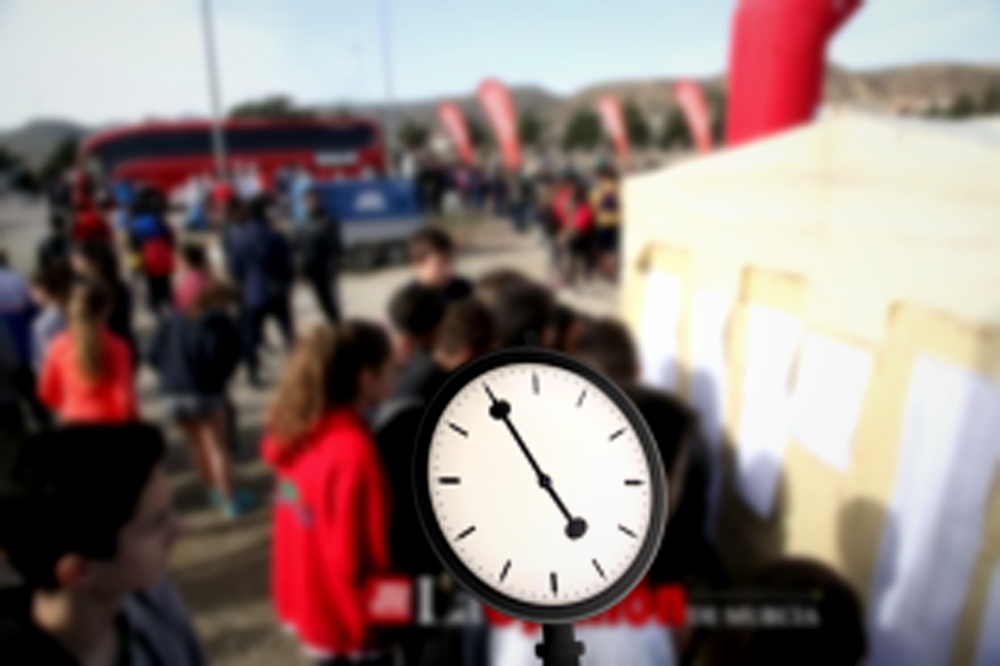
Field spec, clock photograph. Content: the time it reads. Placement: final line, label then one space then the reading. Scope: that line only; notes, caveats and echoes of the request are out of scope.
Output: 4:55
